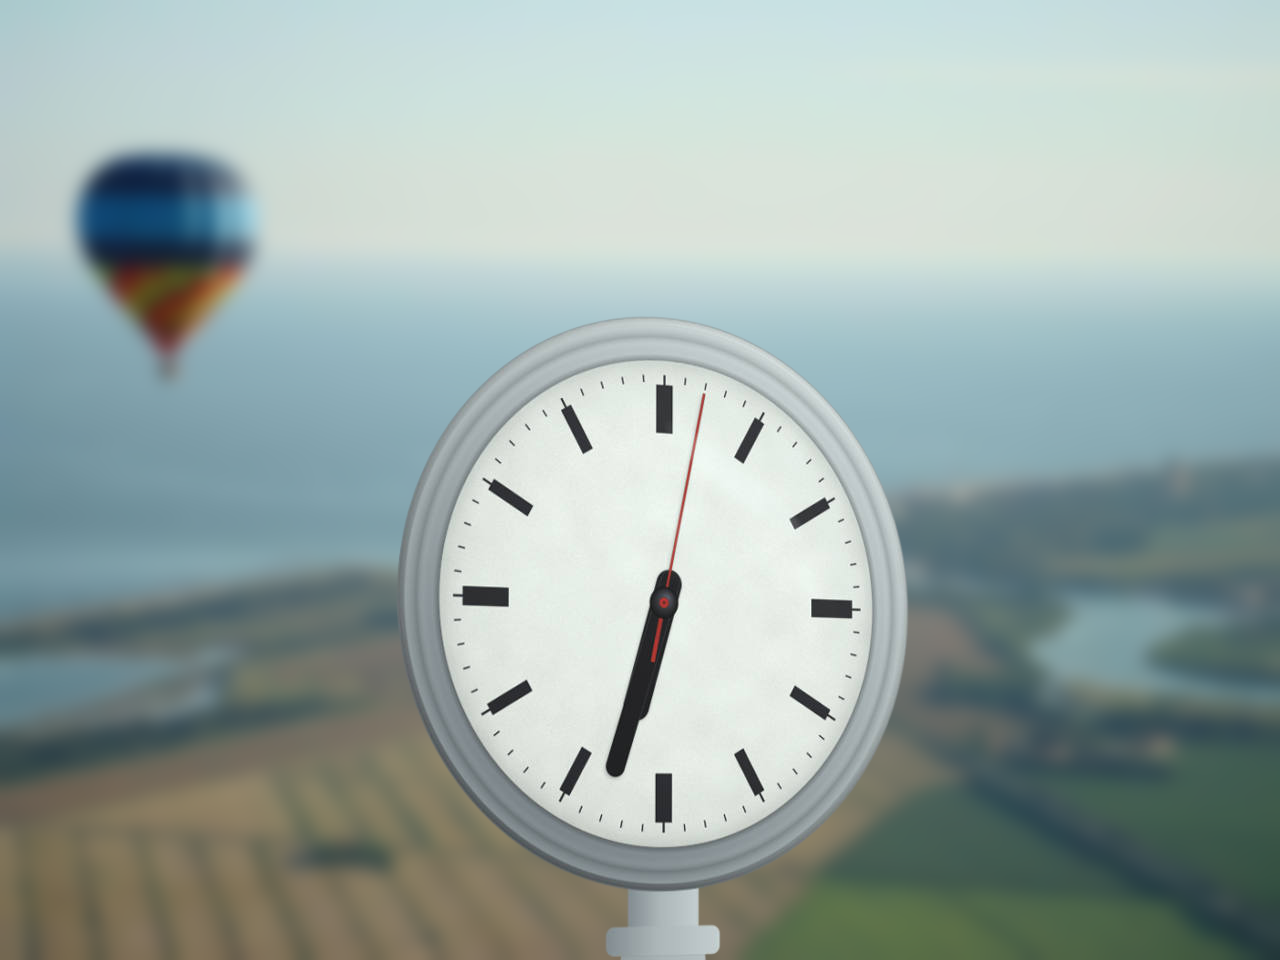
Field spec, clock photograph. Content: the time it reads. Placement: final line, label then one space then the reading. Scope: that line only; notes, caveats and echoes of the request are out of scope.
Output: 6:33:02
